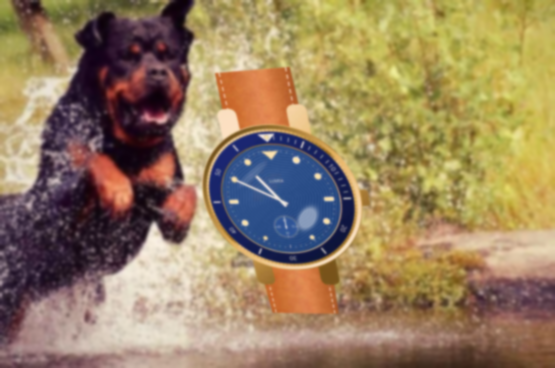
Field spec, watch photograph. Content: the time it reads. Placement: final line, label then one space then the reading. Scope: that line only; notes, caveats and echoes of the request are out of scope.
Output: 10:50
